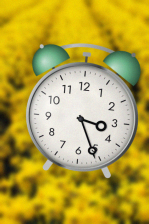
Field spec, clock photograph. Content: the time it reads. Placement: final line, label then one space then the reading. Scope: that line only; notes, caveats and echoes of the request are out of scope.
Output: 3:26
